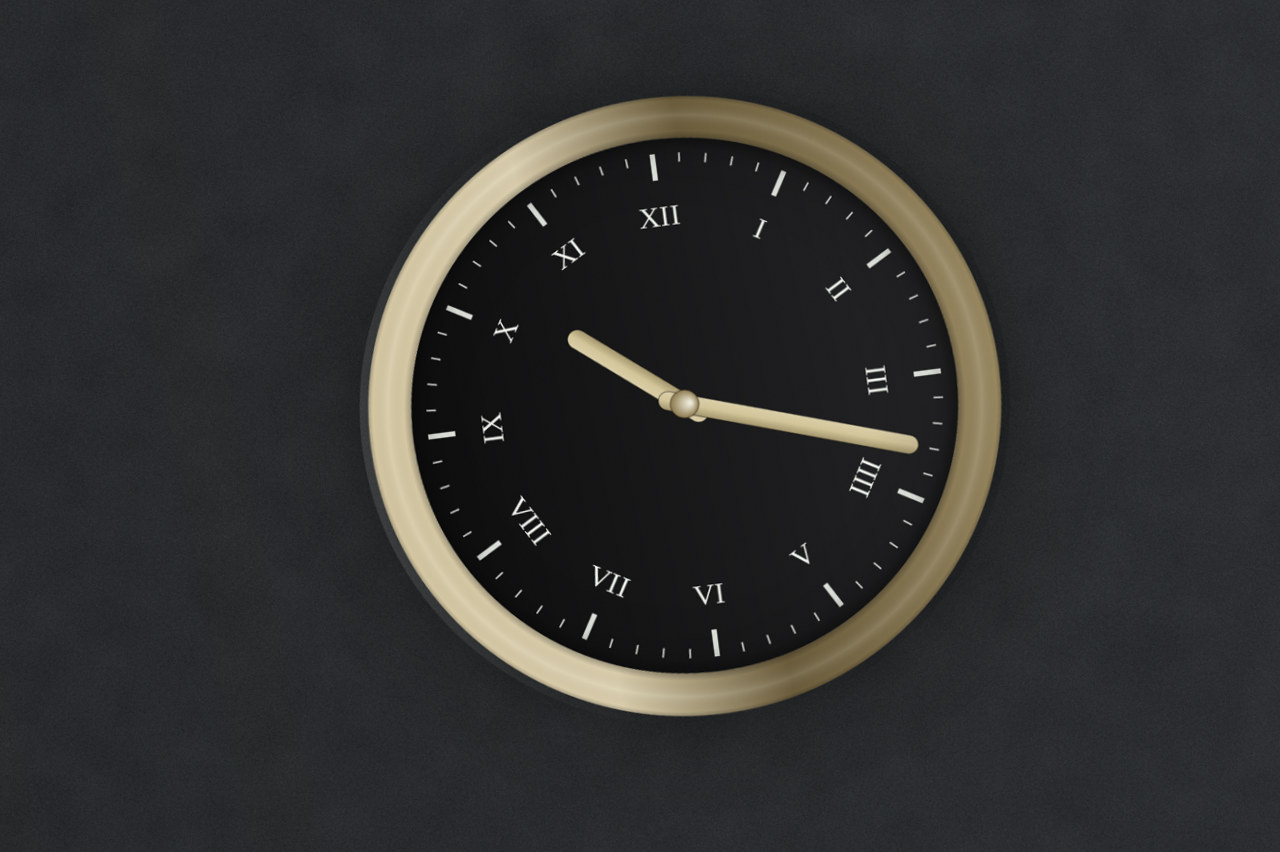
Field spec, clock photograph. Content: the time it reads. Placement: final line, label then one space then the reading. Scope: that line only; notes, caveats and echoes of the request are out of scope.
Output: 10:18
